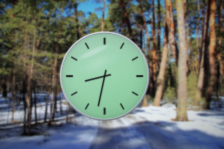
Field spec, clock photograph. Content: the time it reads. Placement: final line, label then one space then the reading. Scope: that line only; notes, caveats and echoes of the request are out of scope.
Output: 8:32
